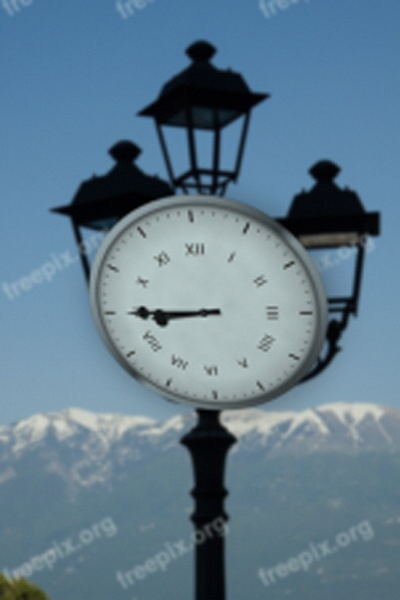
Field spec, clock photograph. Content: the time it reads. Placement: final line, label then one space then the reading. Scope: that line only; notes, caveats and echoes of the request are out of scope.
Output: 8:45
